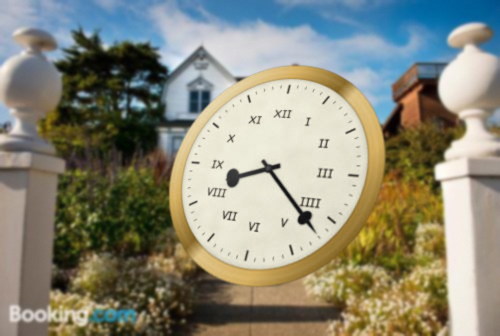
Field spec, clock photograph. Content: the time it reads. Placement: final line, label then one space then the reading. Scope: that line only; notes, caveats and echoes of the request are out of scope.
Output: 8:22
